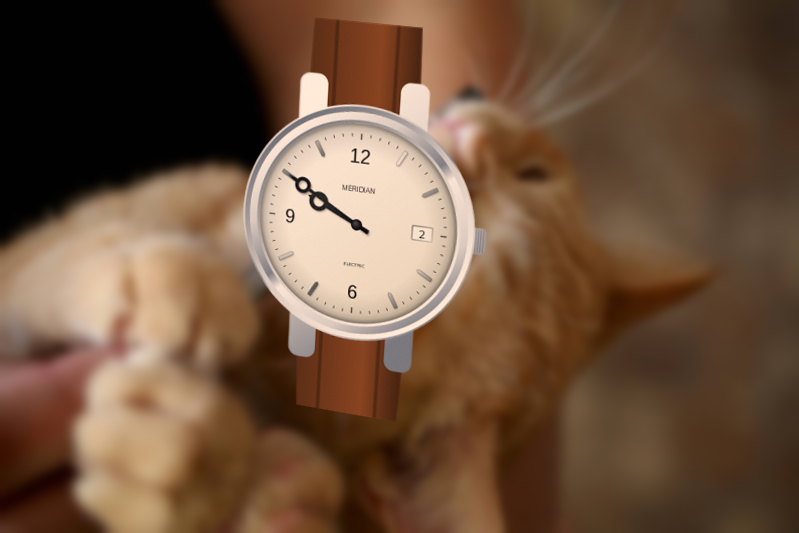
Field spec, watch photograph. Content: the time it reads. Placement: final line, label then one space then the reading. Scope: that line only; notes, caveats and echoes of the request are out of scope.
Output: 9:50
